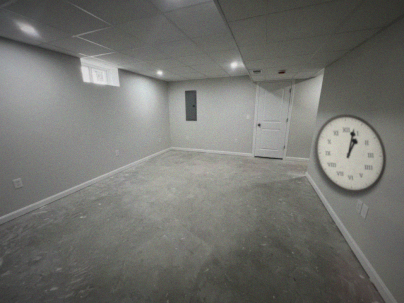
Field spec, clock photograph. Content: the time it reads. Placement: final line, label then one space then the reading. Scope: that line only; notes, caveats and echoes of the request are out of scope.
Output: 1:03
